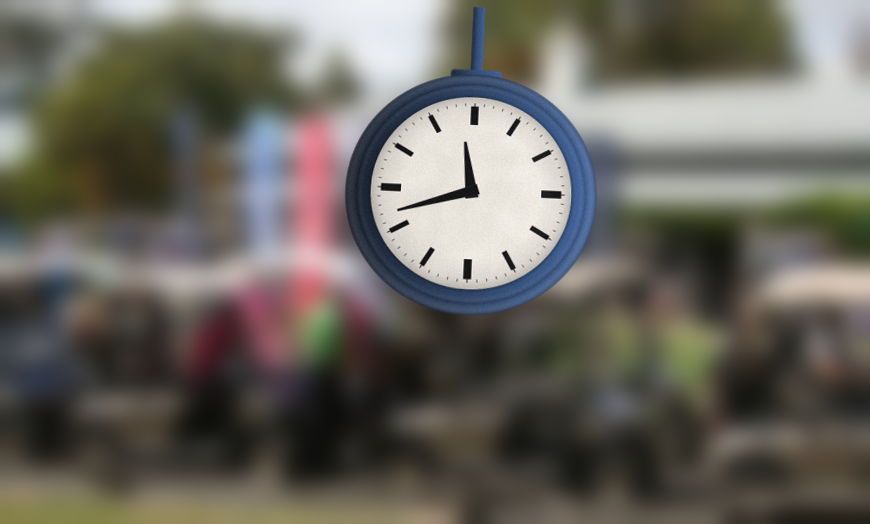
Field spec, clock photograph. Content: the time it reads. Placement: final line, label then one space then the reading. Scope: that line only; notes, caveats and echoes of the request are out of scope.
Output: 11:42
